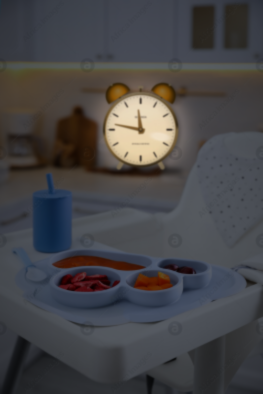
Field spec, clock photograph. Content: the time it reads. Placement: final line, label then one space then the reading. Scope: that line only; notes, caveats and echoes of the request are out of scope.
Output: 11:47
